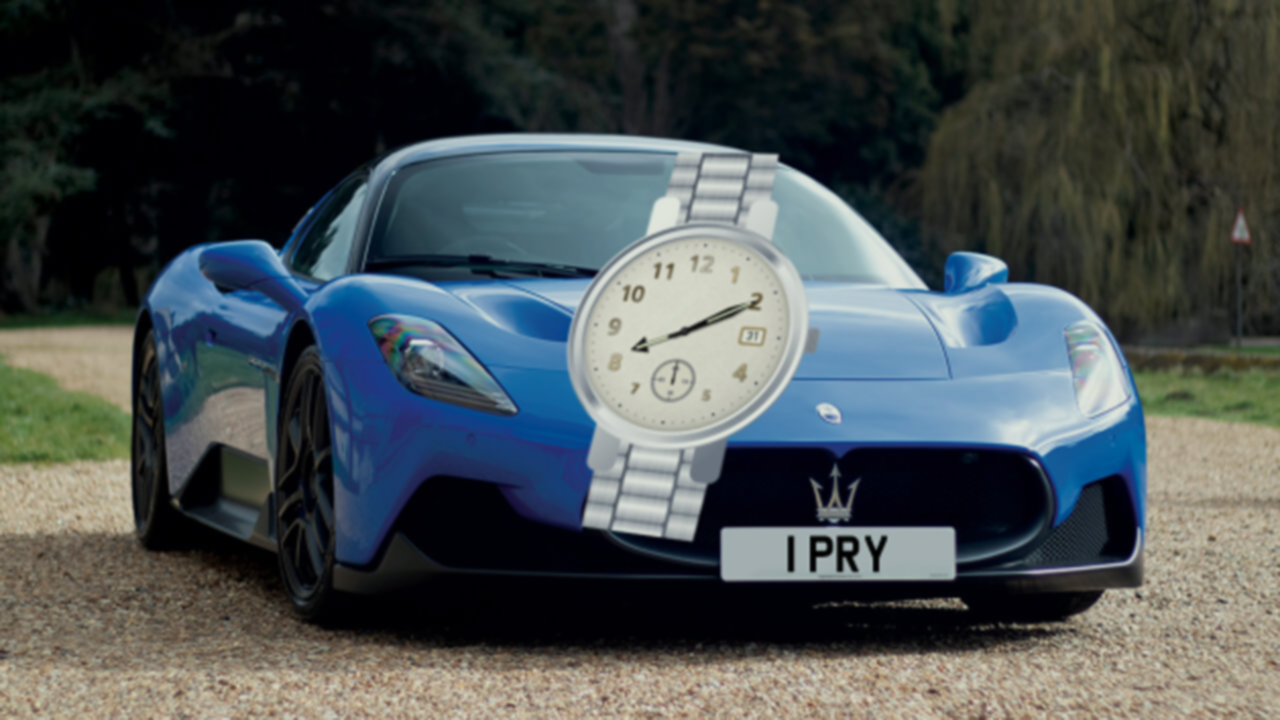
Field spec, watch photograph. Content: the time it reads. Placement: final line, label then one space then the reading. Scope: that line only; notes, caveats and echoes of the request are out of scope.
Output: 8:10
